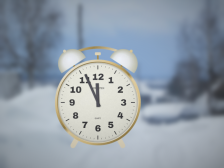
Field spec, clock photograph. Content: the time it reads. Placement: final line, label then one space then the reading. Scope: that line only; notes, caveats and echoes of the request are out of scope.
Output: 11:56
